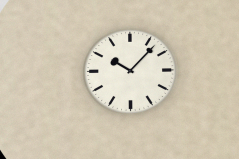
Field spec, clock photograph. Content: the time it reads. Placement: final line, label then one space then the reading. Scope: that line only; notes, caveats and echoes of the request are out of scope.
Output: 10:07
